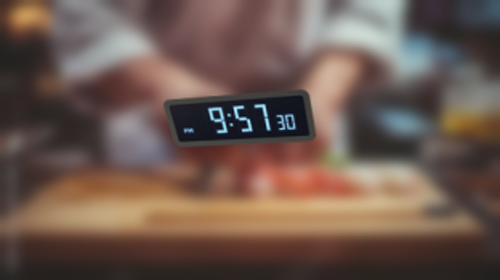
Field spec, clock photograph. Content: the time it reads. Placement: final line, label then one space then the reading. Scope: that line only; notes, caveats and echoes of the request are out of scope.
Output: 9:57:30
